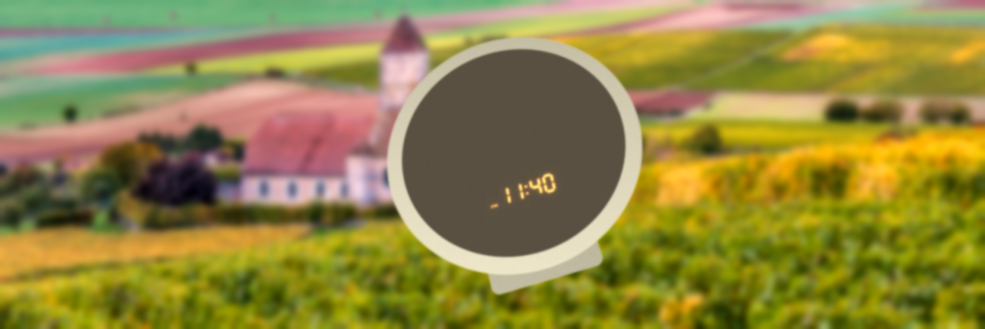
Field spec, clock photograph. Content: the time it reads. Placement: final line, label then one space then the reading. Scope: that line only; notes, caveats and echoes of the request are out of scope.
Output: 11:40
